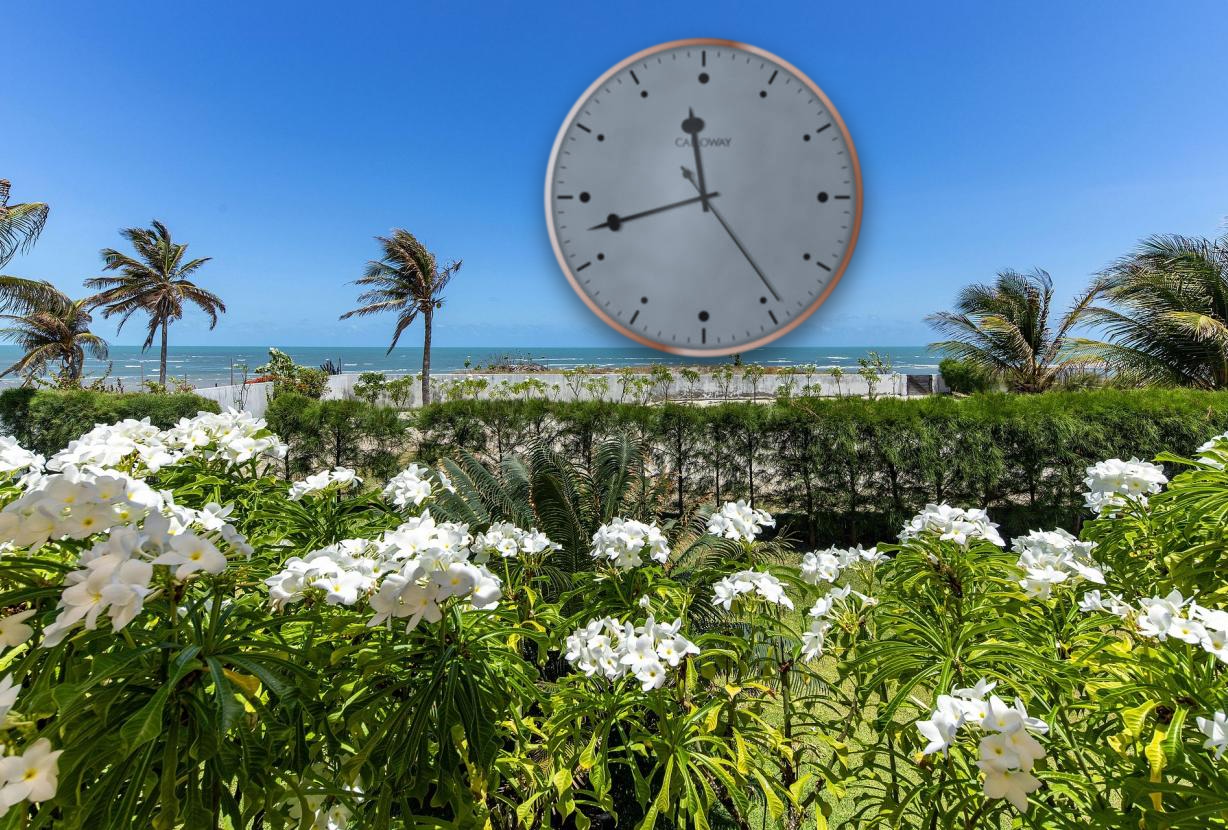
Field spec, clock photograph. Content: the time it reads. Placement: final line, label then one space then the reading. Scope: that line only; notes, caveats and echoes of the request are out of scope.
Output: 11:42:24
